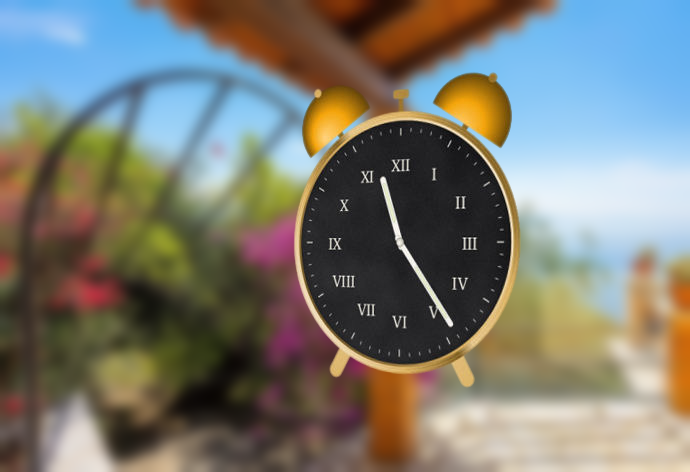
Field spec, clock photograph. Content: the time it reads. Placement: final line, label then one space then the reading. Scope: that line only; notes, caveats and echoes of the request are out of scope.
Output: 11:24
